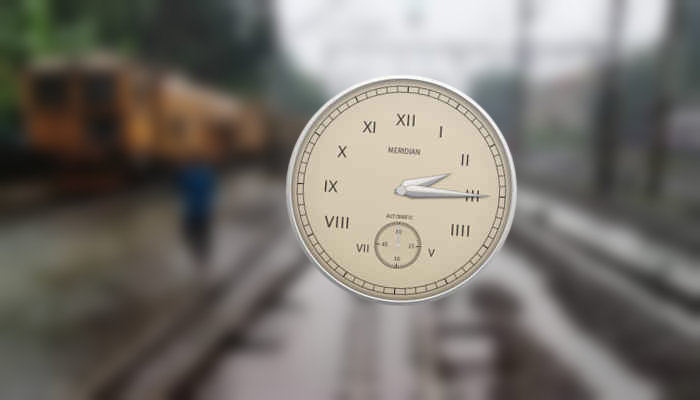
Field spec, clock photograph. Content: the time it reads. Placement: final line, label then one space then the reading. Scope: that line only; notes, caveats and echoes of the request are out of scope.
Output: 2:15
